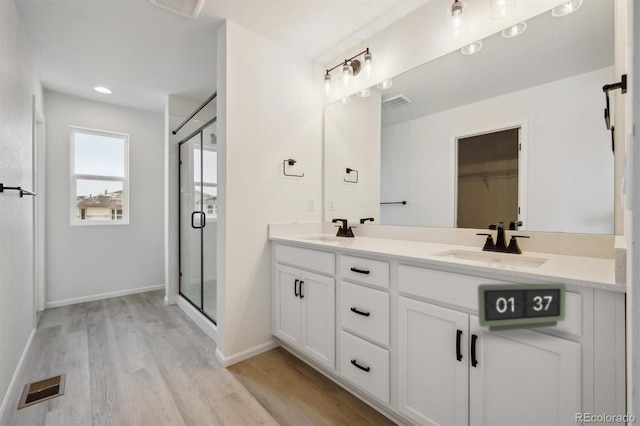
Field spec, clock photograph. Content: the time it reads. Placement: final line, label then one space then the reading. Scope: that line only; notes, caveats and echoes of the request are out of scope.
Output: 1:37
